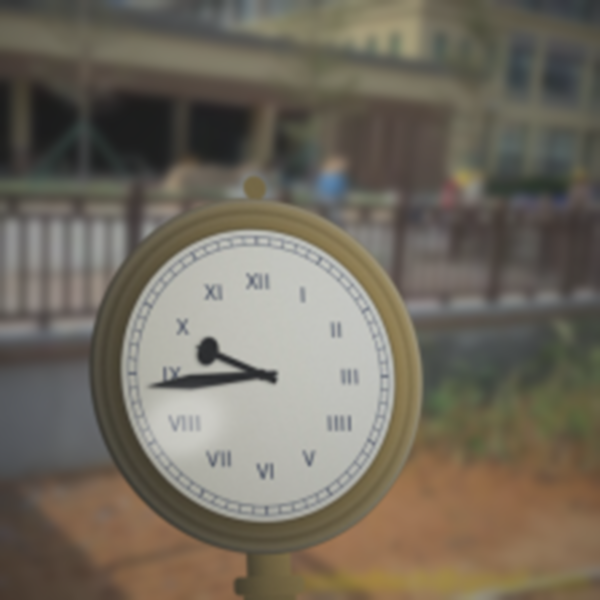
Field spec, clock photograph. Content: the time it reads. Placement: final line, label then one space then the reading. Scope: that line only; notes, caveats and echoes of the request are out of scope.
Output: 9:44
